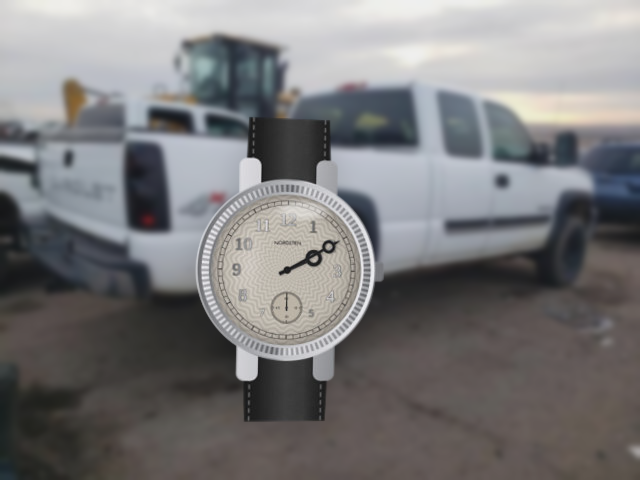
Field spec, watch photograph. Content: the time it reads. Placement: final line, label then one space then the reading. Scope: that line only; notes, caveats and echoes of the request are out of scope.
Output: 2:10
